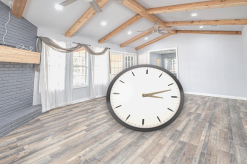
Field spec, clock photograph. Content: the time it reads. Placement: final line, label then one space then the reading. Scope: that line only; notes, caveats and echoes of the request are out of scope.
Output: 3:12
